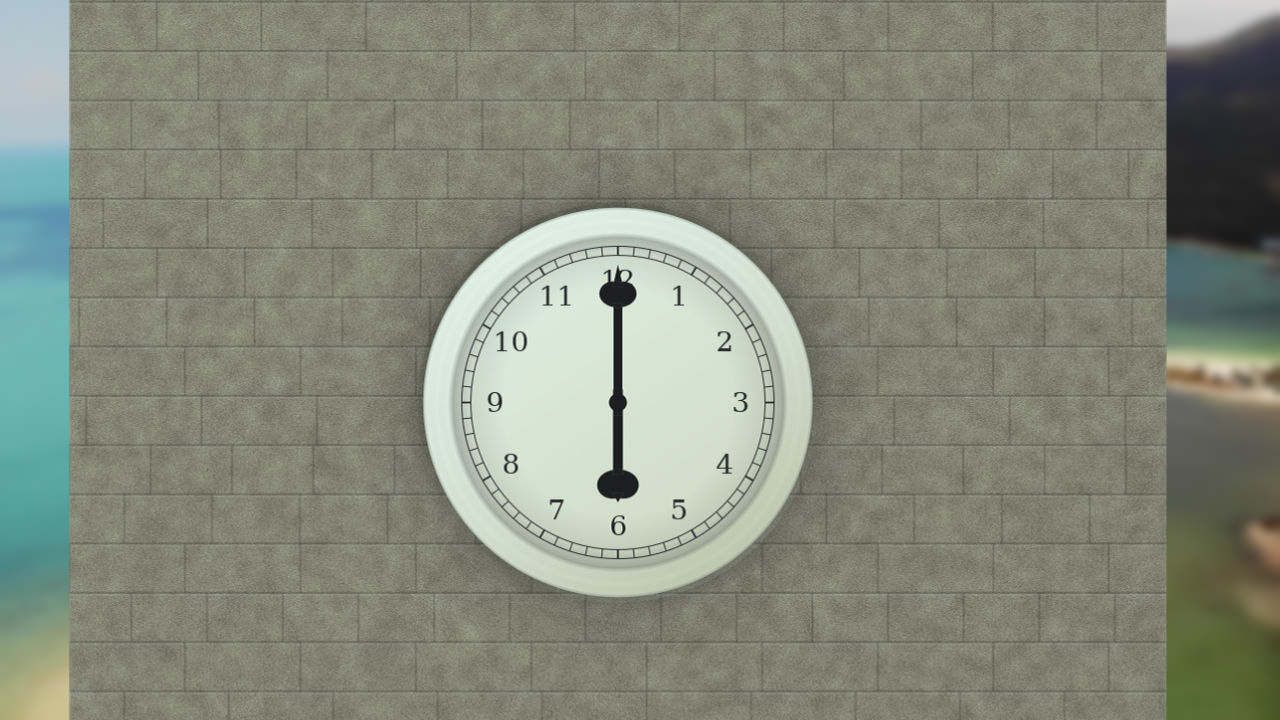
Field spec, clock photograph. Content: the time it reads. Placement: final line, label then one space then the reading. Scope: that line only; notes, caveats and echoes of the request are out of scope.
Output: 6:00
